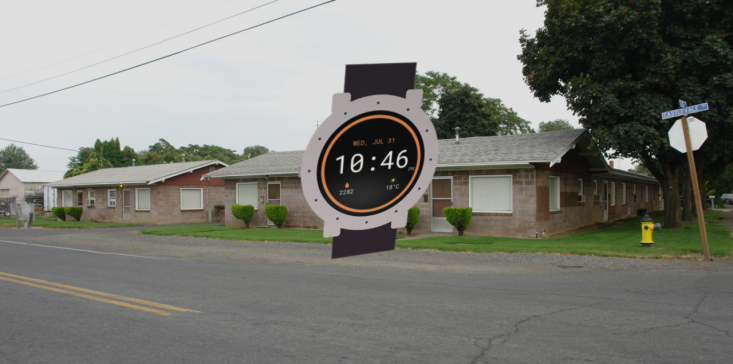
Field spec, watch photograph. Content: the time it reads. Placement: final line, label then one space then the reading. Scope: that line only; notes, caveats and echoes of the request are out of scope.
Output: 10:46
